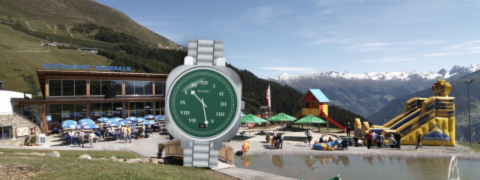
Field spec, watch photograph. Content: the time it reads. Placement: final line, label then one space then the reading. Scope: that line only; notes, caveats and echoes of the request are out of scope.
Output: 10:28
